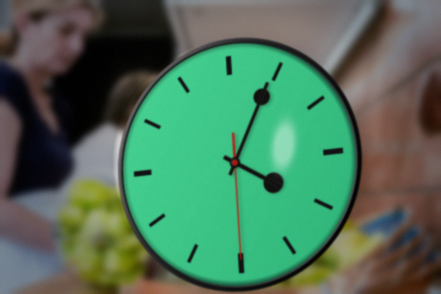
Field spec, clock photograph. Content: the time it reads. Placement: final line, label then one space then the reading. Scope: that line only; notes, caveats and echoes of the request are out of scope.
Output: 4:04:30
